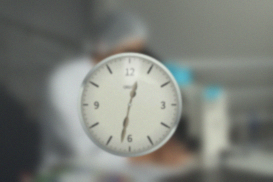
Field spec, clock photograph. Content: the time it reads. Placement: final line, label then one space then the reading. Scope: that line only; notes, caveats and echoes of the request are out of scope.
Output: 12:32
